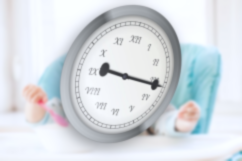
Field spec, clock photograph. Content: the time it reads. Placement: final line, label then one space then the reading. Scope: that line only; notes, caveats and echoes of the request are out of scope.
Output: 9:16
